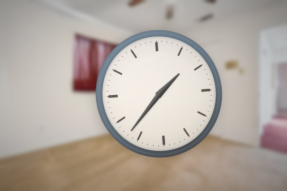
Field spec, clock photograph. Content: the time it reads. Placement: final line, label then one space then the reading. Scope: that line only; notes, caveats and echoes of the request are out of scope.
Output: 1:37
